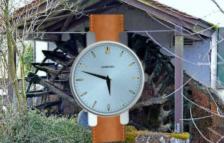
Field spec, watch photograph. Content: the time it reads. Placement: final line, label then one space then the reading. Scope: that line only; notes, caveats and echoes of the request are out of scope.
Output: 5:48
